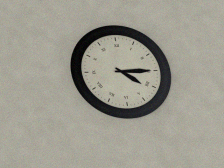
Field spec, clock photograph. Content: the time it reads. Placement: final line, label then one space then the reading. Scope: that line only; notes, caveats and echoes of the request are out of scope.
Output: 4:15
